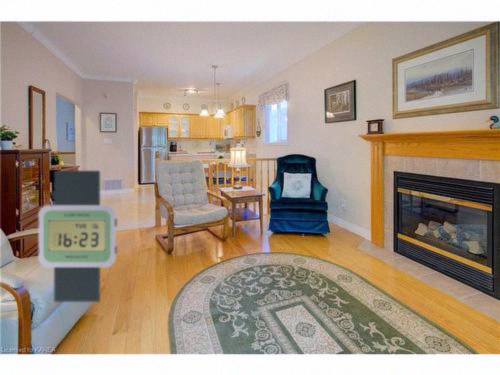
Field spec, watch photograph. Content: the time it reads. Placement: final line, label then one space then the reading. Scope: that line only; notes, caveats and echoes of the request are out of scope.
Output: 16:23
